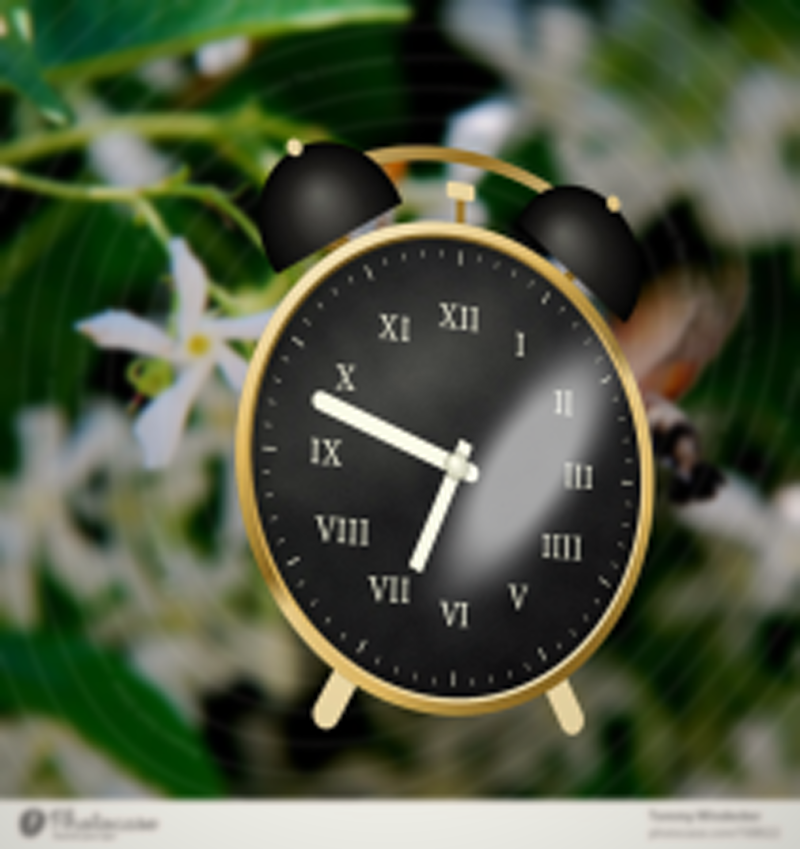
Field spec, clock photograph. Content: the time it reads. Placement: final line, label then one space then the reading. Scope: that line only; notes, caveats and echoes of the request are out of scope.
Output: 6:48
